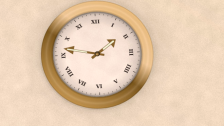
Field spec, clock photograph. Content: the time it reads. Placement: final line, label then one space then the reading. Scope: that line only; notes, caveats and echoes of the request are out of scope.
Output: 1:47
